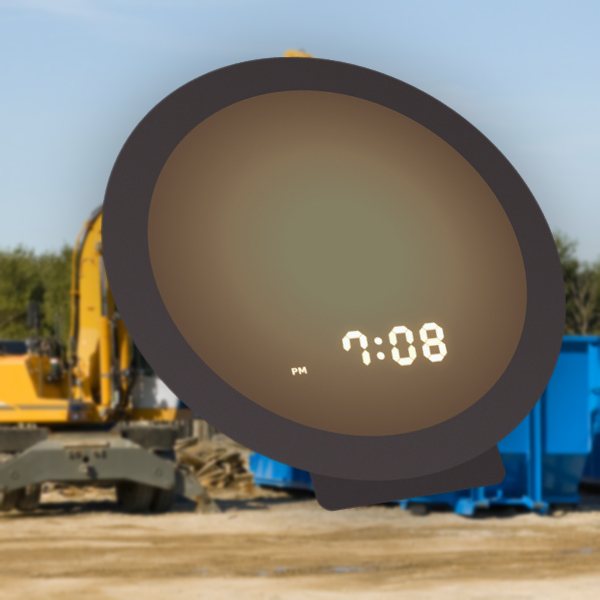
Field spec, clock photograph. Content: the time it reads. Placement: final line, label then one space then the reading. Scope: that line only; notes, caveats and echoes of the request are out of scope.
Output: 7:08
